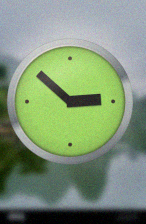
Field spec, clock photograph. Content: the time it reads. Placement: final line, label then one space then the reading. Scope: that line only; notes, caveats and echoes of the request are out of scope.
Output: 2:52
